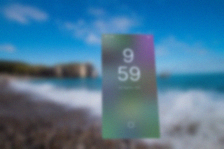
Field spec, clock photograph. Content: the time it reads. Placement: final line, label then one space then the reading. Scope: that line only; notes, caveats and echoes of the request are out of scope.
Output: 9:59
